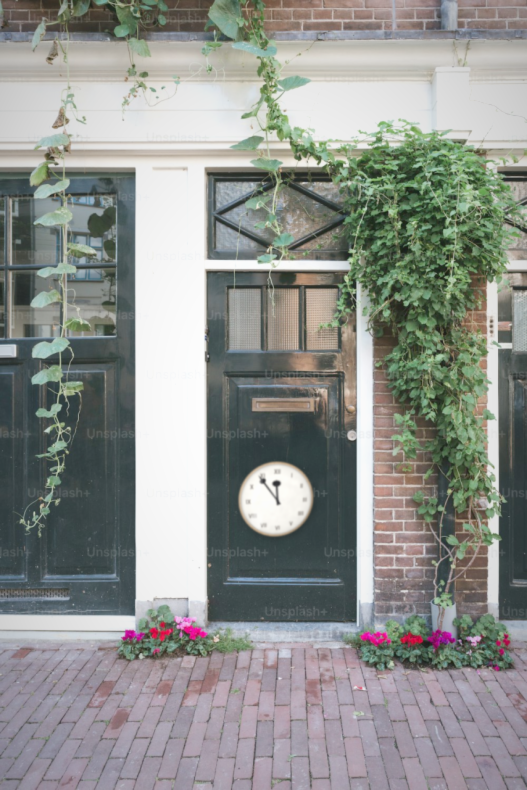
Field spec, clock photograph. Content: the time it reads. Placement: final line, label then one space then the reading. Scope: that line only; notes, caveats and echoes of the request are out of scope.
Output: 11:54
